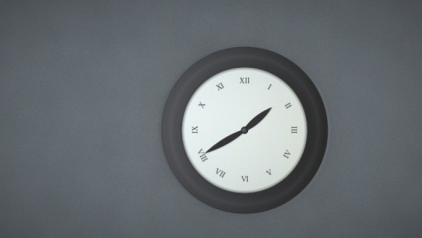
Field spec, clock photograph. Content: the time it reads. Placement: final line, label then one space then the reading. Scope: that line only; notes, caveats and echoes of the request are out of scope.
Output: 1:40
